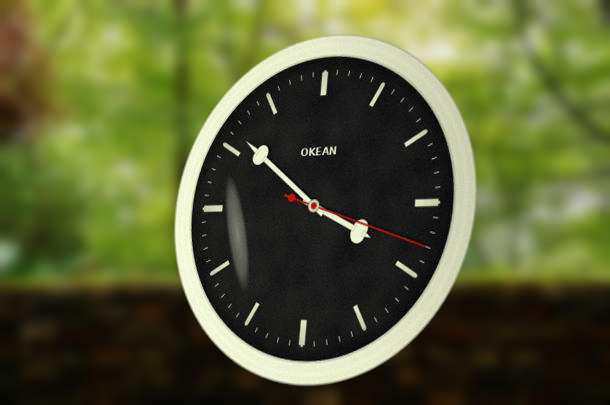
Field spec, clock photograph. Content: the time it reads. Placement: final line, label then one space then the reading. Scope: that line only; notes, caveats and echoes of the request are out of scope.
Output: 3:51:18
